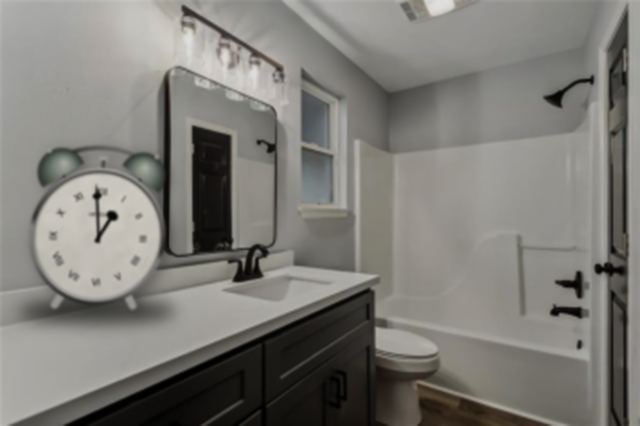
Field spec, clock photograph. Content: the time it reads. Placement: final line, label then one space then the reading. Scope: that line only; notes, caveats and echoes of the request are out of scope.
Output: 12:59
